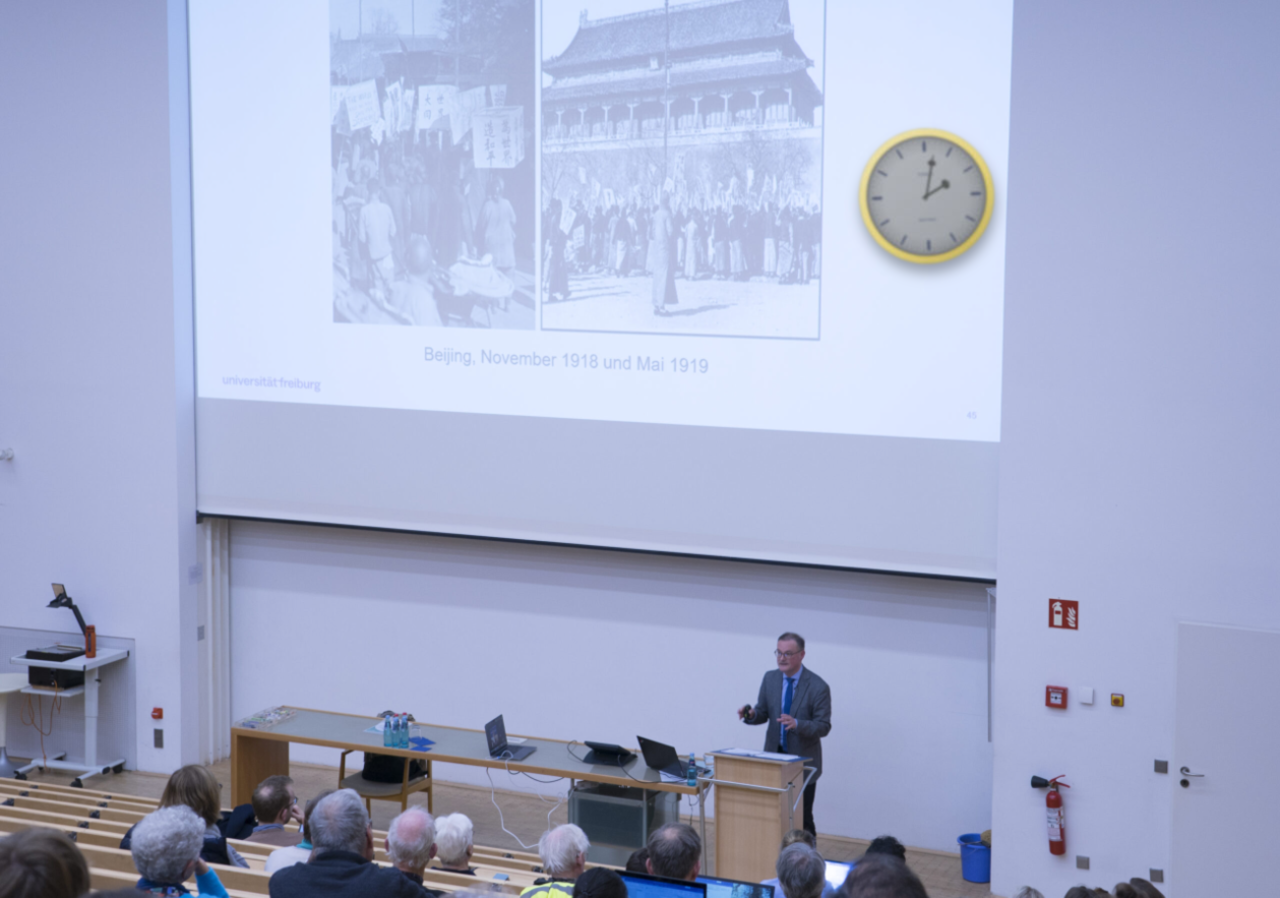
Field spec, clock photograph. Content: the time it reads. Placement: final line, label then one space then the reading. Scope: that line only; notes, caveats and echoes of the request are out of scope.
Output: 2:02
